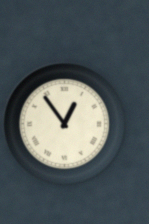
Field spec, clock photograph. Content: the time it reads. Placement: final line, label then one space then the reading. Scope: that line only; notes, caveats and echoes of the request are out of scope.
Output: 12:54
